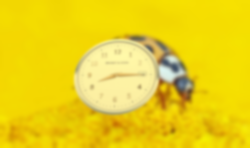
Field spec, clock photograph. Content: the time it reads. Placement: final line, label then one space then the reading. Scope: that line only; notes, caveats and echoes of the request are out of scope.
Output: 8:15
